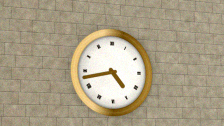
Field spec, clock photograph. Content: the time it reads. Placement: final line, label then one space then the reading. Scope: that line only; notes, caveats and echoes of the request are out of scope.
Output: 4:43
